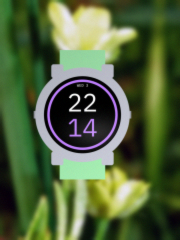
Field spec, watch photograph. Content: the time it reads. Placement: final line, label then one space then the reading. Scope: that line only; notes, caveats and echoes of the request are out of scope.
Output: 22:14
